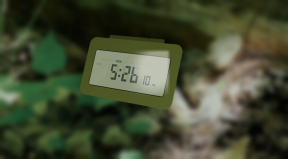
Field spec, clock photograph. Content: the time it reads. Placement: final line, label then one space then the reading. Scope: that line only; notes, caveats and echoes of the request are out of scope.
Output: 5:26:10
